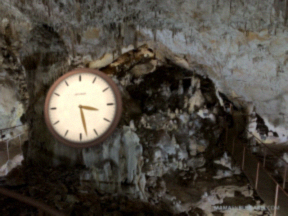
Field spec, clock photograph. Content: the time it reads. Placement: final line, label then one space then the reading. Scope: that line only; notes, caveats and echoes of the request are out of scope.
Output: 3:28
